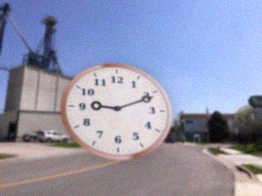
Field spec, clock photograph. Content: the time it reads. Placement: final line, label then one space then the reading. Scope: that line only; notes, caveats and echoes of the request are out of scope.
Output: 9:11
